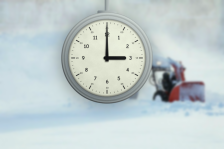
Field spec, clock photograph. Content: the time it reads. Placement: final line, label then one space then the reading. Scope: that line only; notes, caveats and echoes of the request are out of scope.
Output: 3:00
